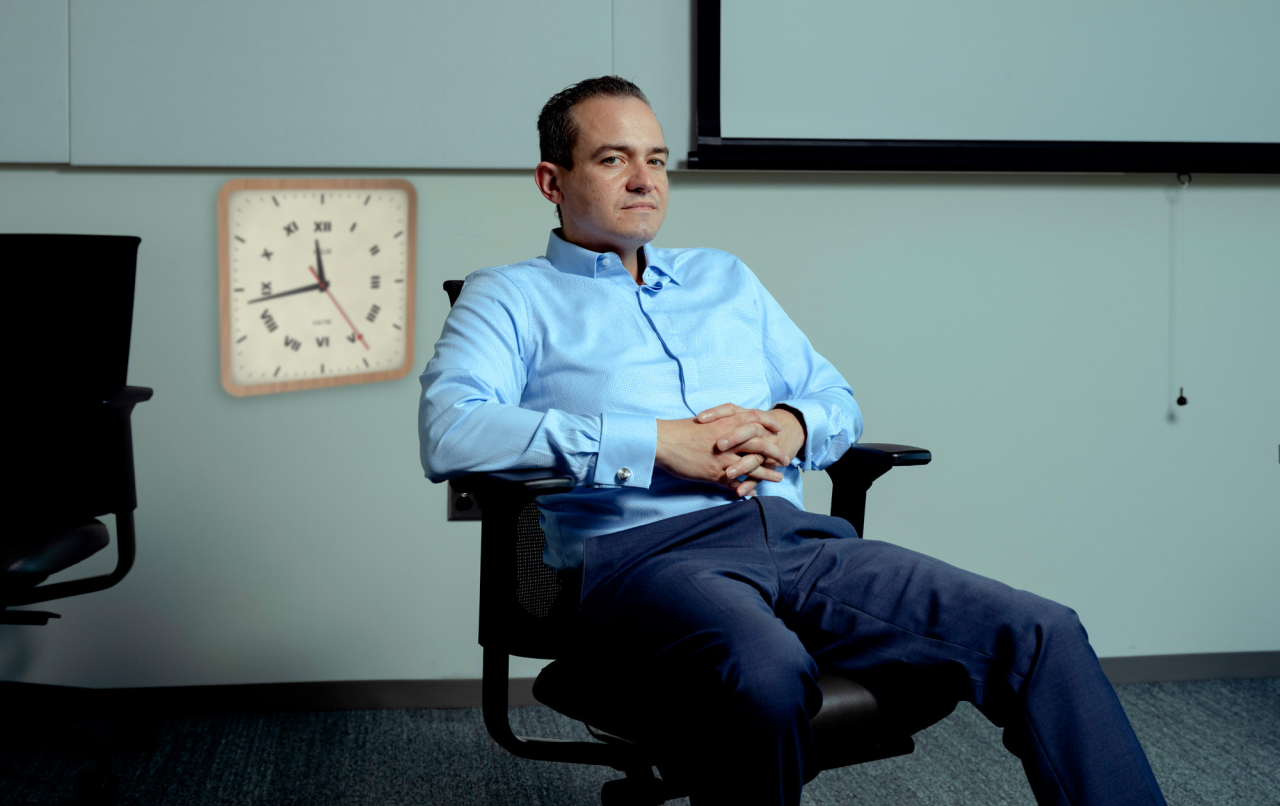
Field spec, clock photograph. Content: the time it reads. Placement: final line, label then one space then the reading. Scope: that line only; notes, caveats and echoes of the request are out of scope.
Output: 11:43:24
